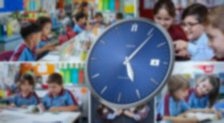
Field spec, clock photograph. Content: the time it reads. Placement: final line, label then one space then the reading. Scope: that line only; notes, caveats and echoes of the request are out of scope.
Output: 5:06
